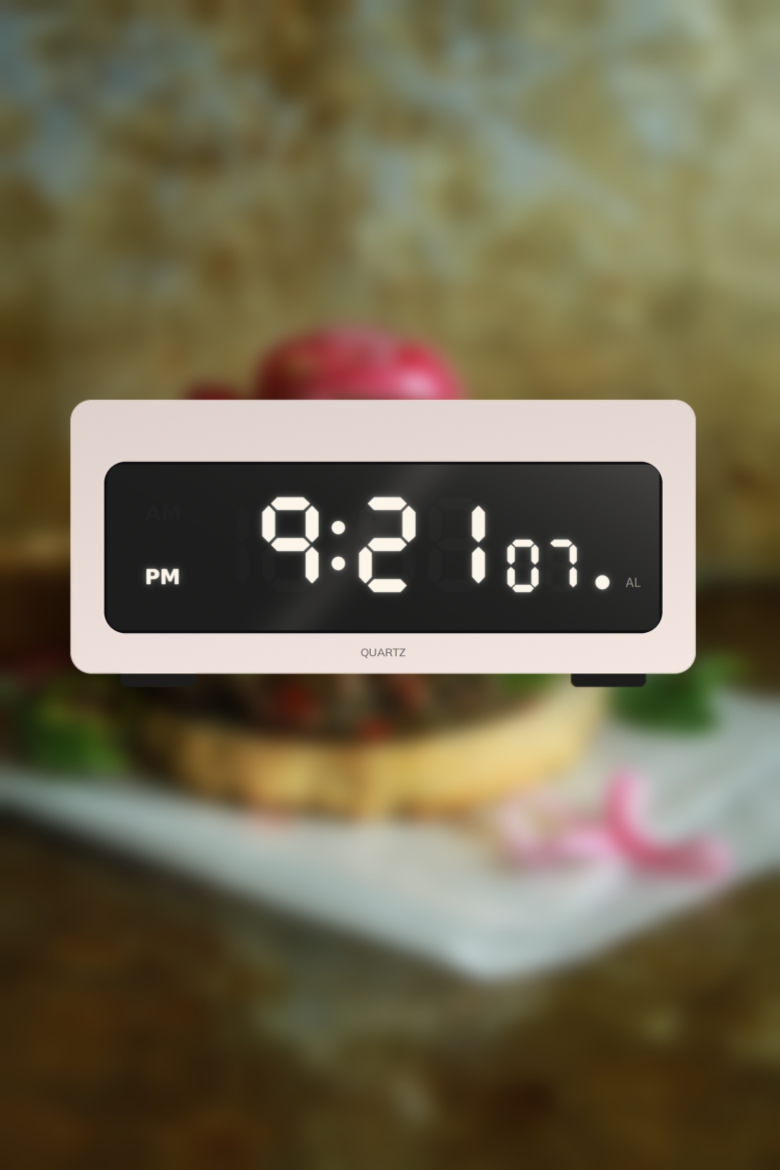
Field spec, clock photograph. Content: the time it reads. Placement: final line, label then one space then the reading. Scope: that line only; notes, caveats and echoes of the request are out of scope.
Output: 9:21:07
